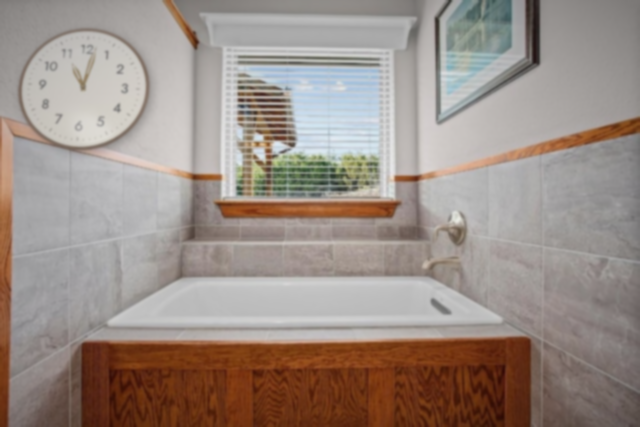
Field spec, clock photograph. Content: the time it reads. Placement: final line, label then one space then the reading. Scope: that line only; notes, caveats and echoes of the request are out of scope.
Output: 11:02
